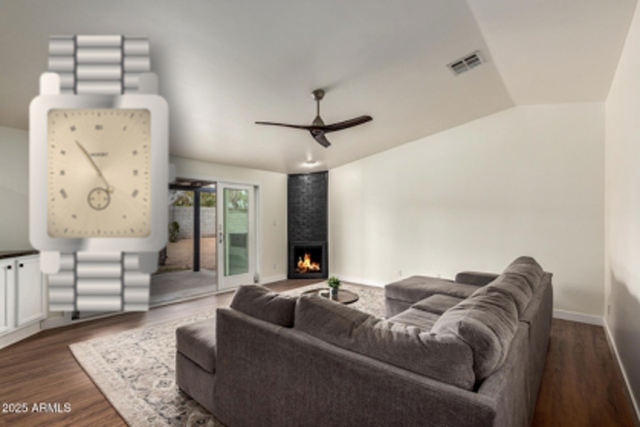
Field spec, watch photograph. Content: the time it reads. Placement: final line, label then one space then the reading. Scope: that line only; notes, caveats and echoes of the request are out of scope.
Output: 4:54
